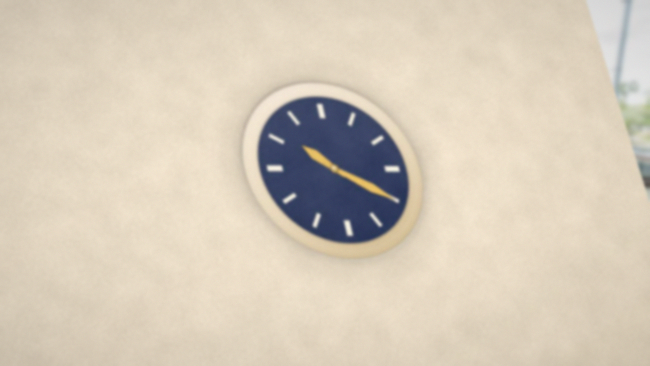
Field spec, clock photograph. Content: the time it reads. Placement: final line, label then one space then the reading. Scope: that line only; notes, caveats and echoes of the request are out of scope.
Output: 10:20
